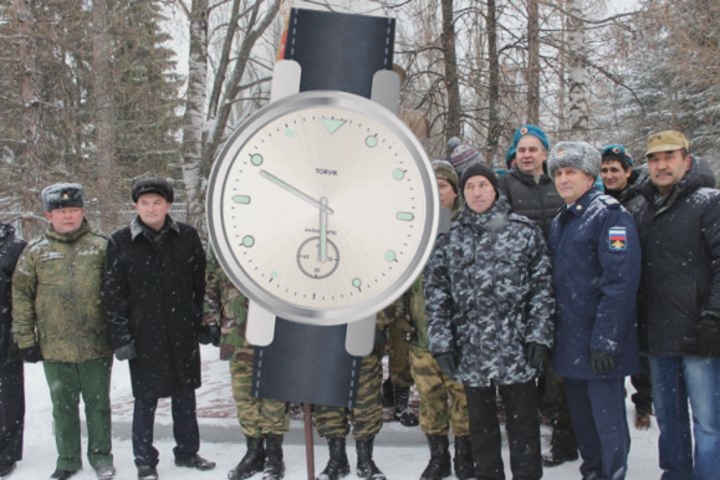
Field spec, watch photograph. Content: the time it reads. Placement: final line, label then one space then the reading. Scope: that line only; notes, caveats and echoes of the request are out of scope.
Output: 5:49
